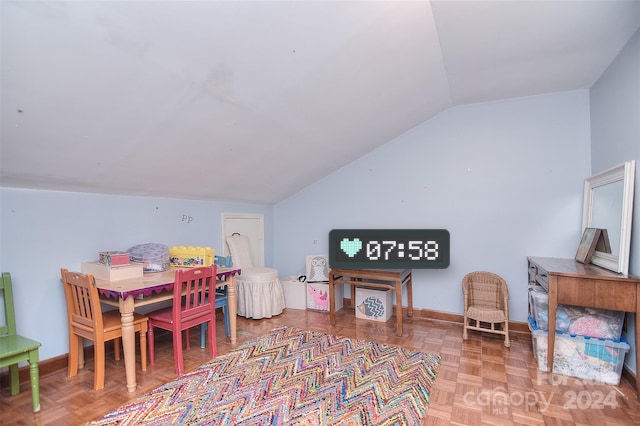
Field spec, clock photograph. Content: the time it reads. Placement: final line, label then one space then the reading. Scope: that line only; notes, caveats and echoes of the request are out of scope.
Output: 7:58
